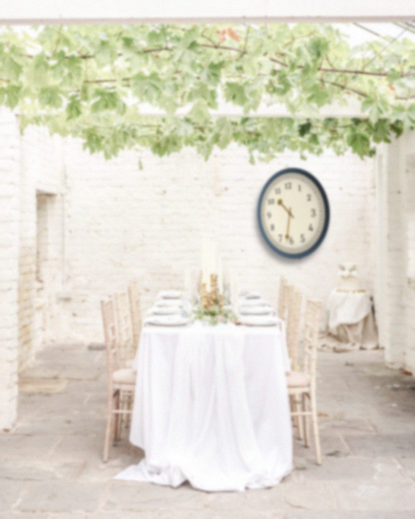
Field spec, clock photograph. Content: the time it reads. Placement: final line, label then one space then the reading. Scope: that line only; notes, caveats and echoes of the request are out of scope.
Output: 10:32
